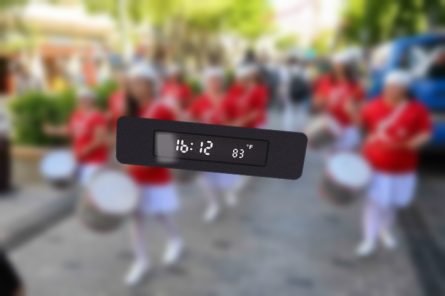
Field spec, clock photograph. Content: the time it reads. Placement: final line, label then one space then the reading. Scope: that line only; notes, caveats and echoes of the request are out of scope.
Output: 16:12
